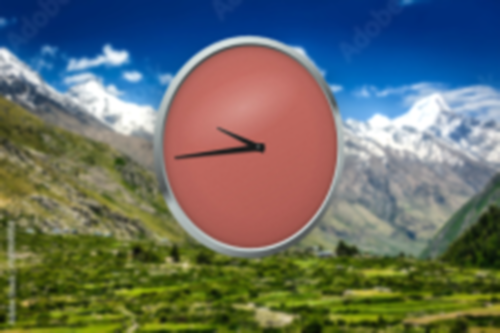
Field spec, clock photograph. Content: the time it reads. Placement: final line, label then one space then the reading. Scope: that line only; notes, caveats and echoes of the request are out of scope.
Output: 9:44
